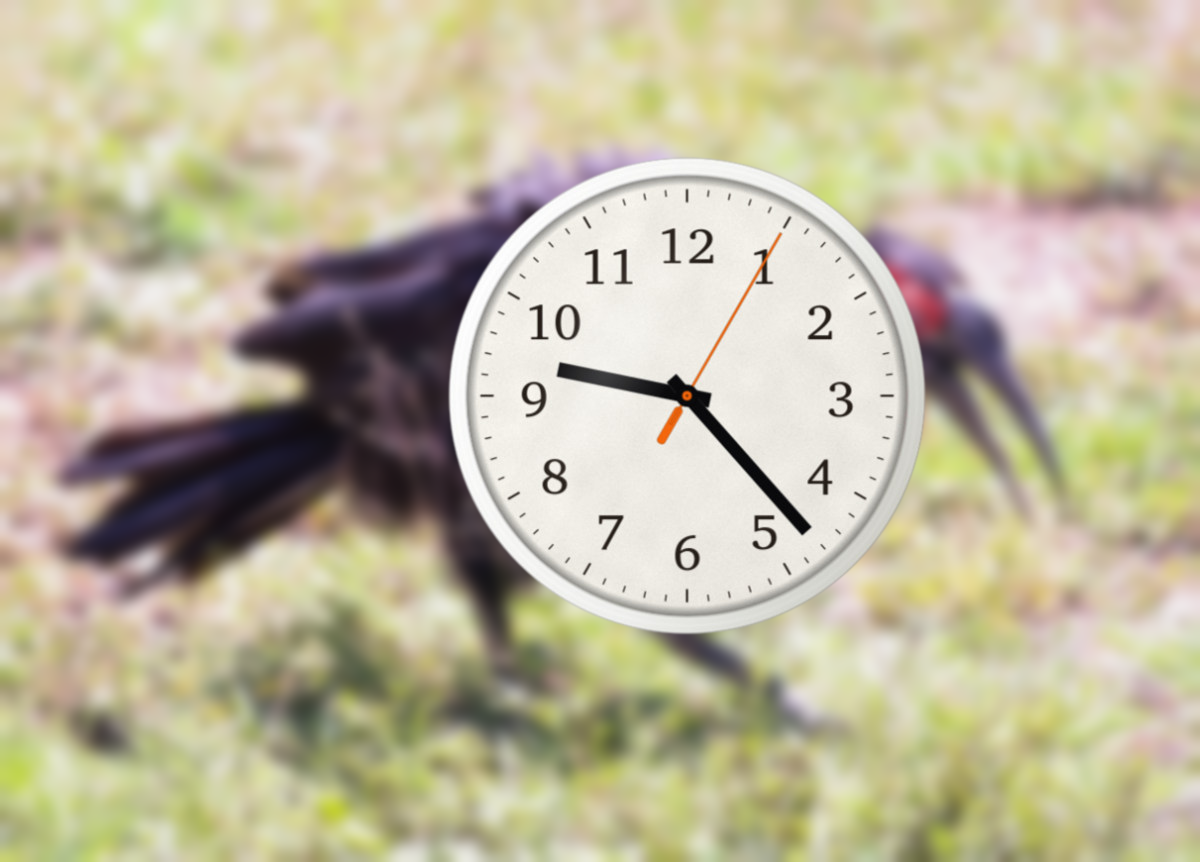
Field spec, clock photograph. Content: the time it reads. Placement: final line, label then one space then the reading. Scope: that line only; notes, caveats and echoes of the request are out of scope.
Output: 9:23:05
